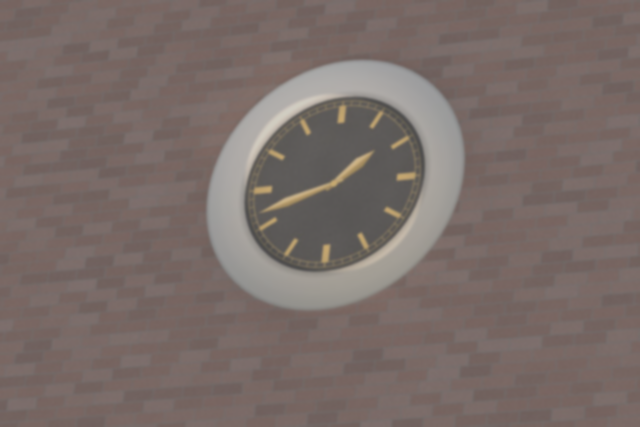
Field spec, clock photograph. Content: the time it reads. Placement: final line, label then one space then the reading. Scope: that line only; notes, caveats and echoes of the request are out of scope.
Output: 1:42
